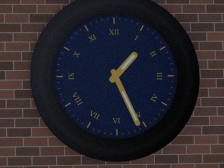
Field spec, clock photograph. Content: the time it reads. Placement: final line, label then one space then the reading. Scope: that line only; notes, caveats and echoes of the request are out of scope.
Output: 1:26
